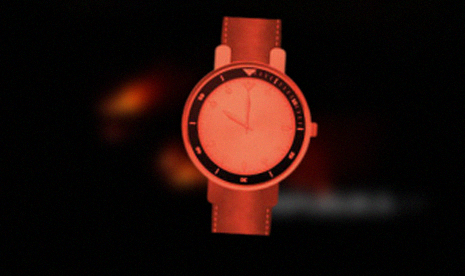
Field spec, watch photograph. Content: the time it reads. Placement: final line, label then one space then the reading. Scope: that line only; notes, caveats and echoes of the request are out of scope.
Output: 10:00
